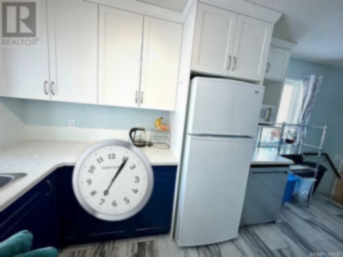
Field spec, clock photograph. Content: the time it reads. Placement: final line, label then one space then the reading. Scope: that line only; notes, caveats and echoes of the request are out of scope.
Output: 7:06
